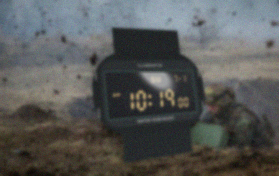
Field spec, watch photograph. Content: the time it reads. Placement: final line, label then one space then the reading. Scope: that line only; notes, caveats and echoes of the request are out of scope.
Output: 10:19
